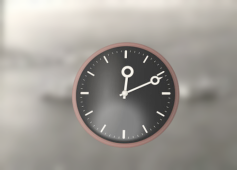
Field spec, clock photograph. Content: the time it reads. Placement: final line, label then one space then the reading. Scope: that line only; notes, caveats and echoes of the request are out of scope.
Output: 12:11
